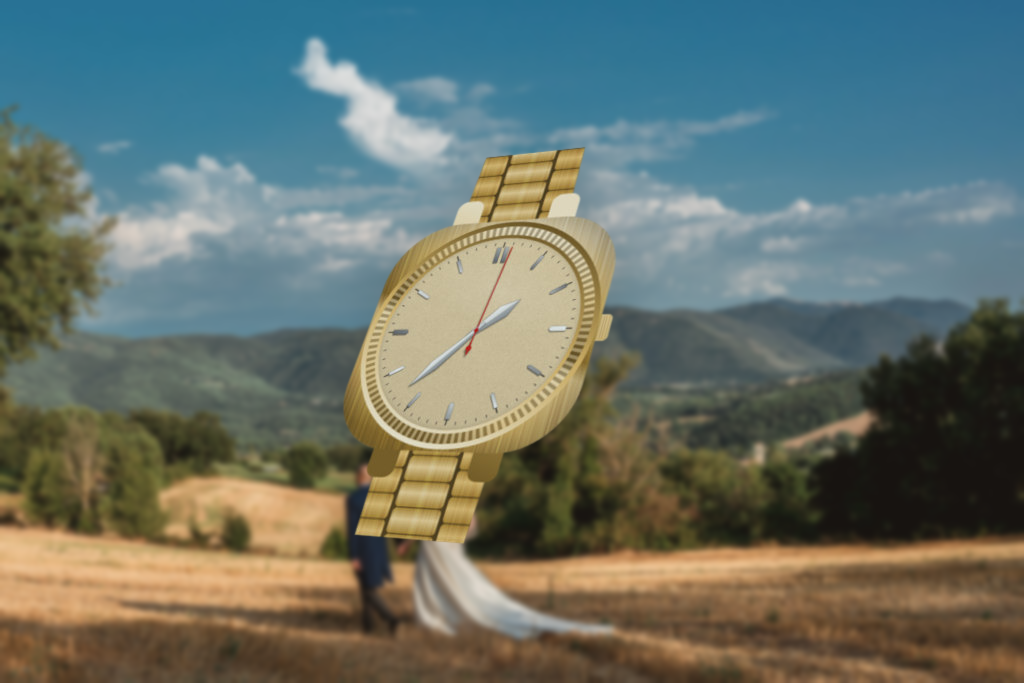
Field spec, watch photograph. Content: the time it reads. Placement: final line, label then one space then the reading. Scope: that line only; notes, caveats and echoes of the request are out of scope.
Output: 1:37:01
